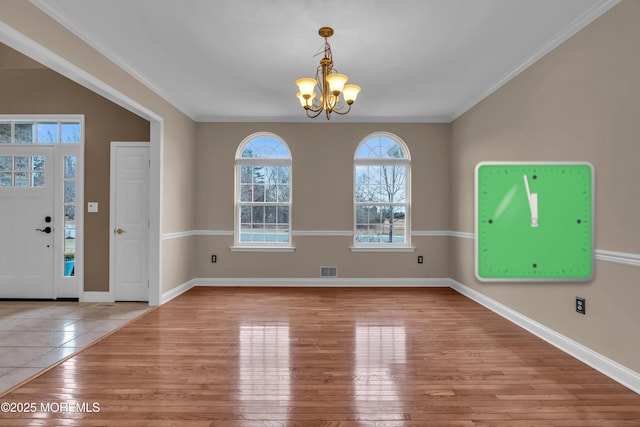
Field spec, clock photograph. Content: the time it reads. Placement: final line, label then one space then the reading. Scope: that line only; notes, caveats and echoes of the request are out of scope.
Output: 11:58
